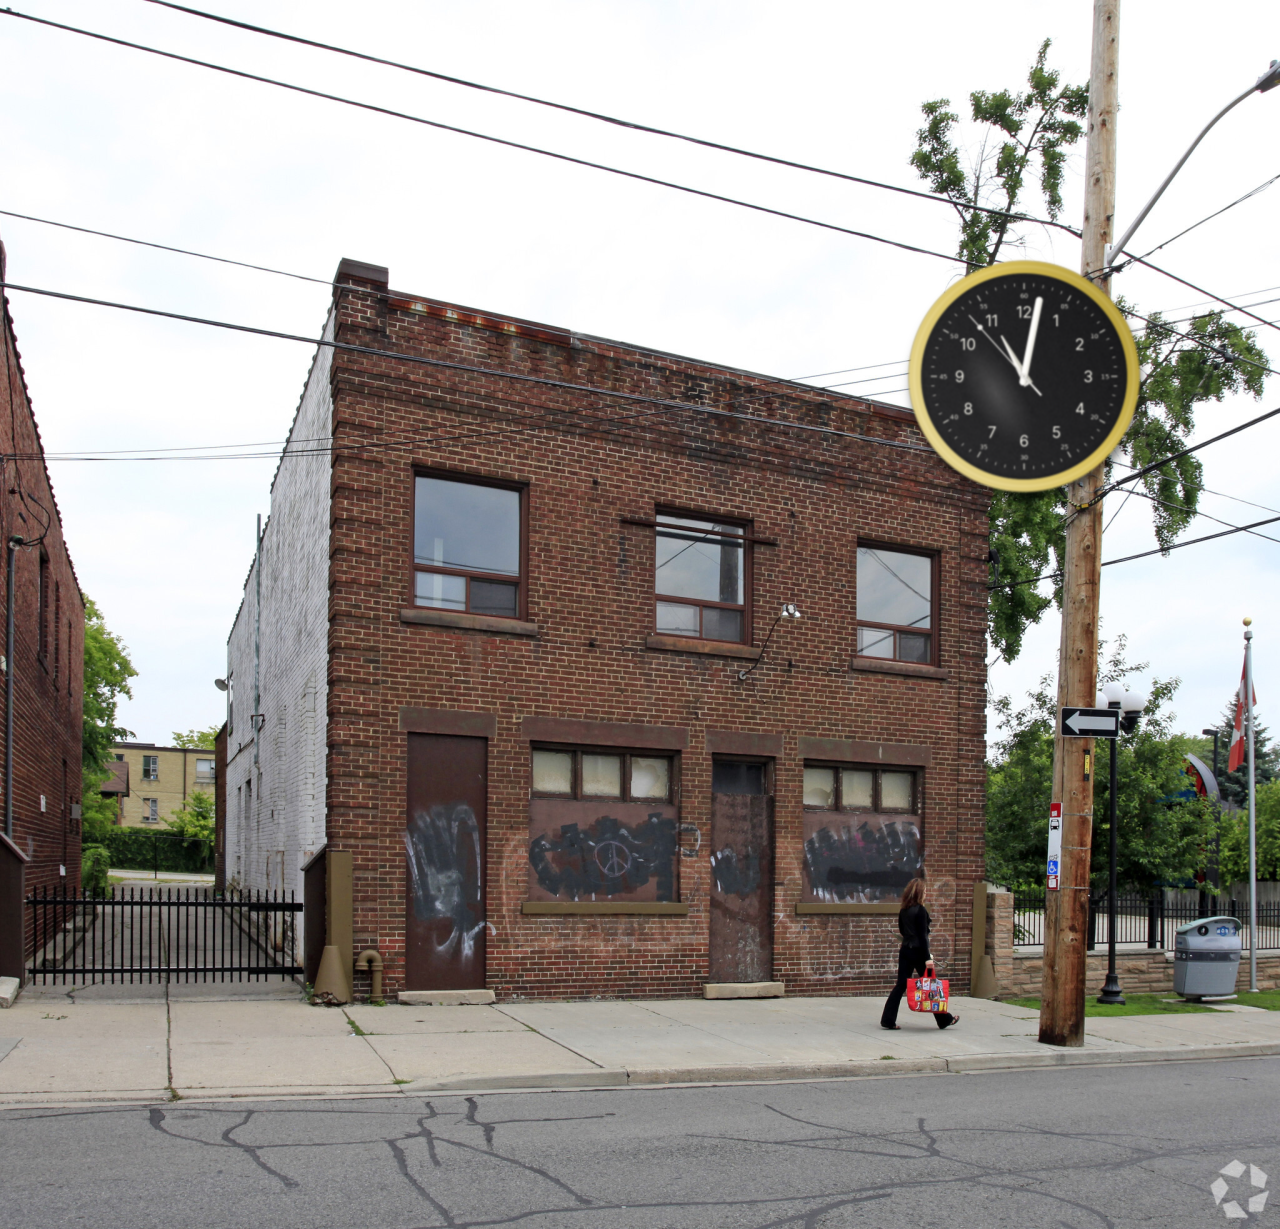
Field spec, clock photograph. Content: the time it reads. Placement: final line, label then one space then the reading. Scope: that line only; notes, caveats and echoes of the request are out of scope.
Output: 11:01:53
